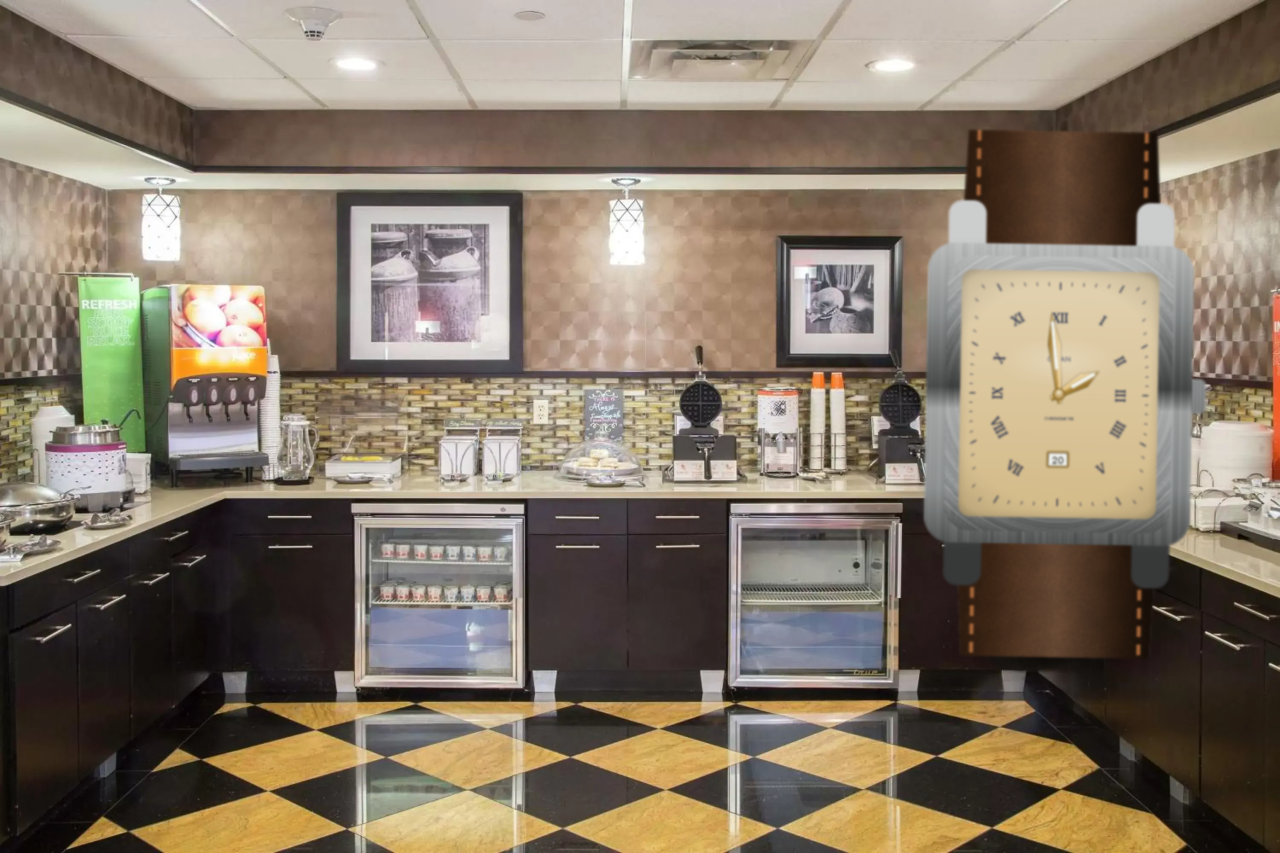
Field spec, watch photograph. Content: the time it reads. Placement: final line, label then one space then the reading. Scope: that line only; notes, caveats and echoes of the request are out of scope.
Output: 1:59
